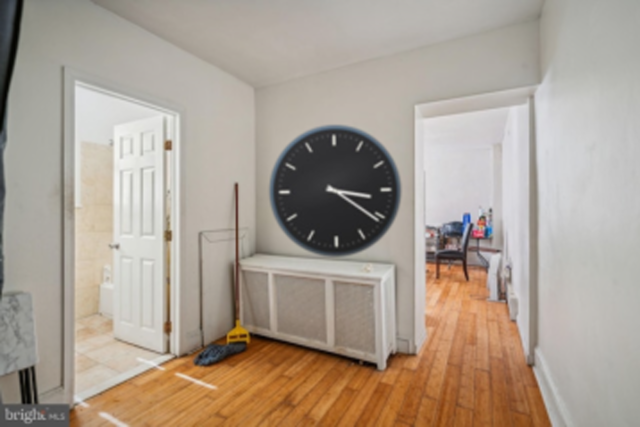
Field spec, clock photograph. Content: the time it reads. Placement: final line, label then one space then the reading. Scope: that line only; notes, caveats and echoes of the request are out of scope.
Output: 3:21
